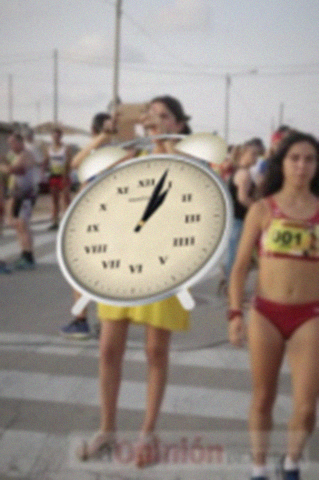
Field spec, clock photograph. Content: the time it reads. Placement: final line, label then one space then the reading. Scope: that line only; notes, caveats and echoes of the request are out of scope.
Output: 1:03
